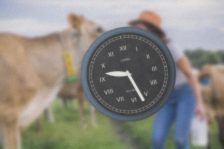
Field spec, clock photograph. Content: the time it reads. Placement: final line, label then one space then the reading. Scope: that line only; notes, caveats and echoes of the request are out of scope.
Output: 9:27
